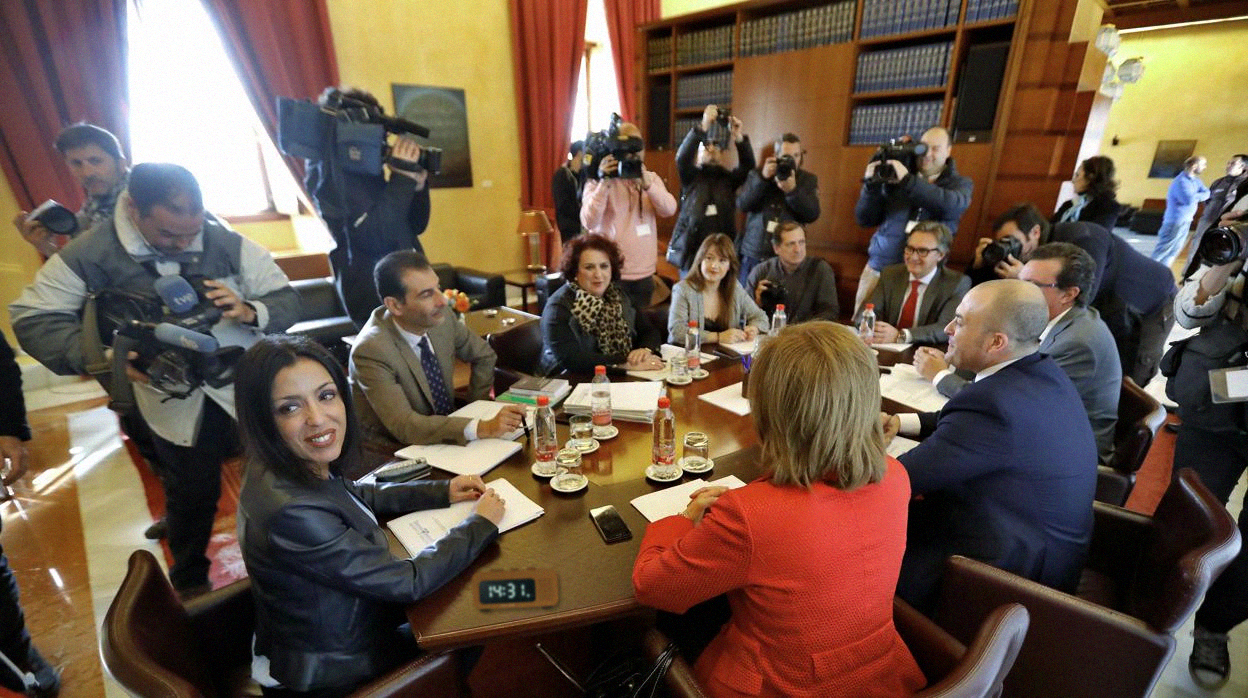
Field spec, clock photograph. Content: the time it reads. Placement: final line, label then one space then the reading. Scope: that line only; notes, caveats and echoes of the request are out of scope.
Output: 14:31
